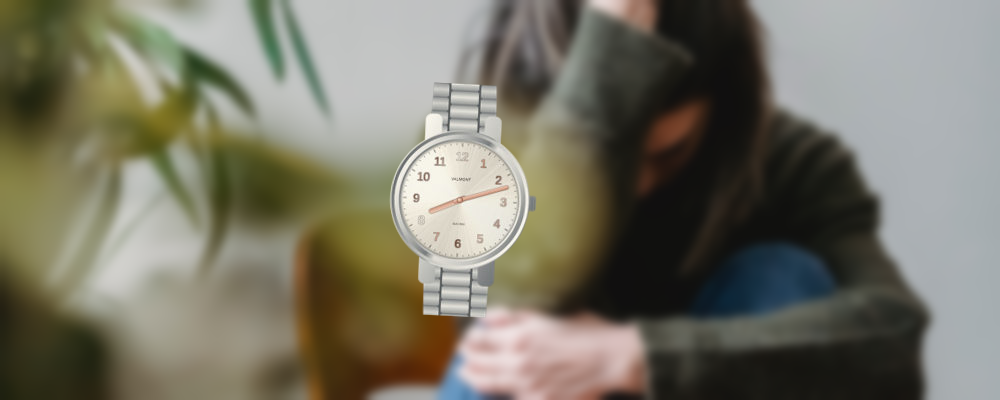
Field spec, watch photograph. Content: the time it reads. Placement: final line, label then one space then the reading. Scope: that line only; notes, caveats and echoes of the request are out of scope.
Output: 8:12
